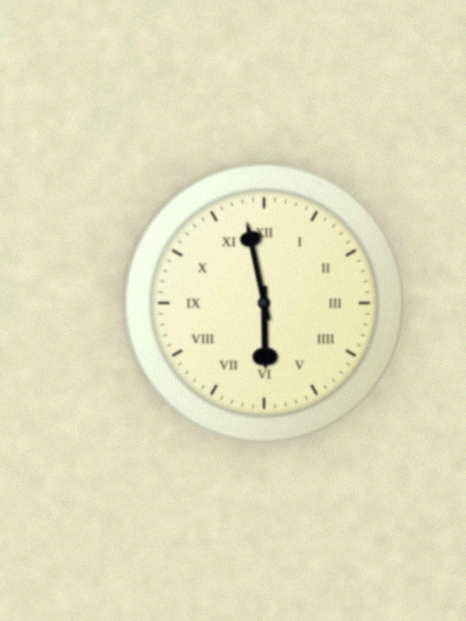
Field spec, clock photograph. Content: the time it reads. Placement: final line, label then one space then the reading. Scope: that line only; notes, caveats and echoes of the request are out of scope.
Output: 5:58
